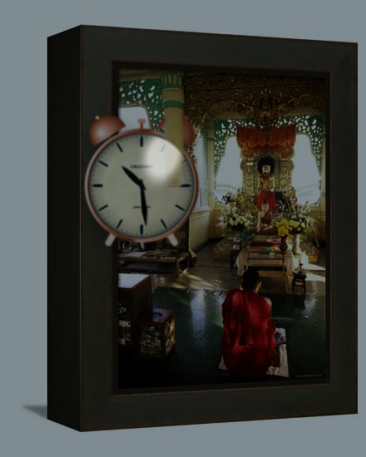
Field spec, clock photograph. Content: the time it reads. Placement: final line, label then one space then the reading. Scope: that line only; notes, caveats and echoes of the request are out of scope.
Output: 10:29
